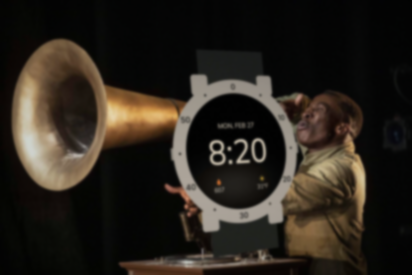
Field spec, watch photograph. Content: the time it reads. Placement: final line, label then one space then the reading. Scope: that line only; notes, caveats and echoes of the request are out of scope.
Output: 8:20
